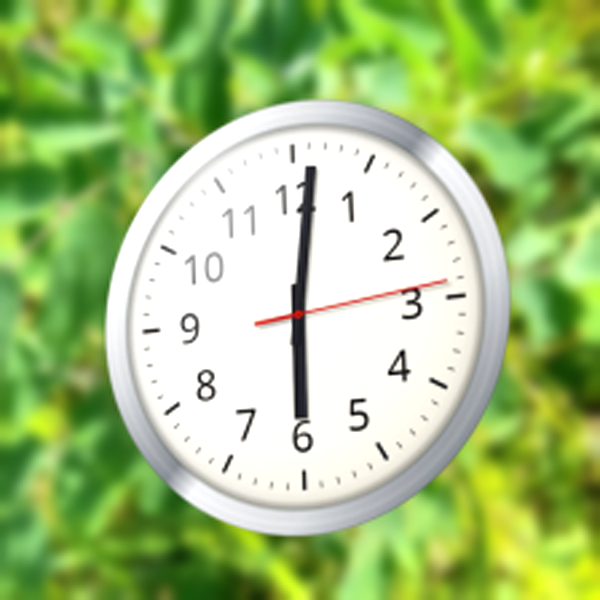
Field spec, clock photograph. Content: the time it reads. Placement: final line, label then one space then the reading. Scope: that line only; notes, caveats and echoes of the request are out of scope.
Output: 6:01:14
